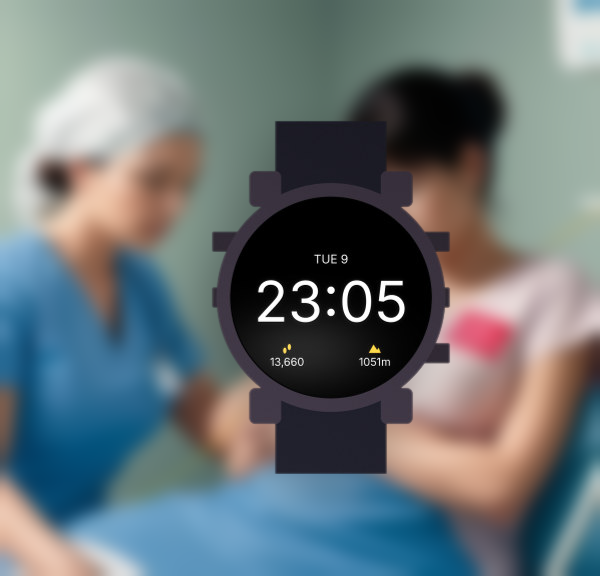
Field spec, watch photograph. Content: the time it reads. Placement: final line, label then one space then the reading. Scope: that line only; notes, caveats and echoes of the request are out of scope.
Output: 23:05
